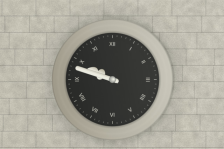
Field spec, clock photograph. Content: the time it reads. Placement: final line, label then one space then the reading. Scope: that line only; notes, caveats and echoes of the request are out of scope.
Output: 9:48
